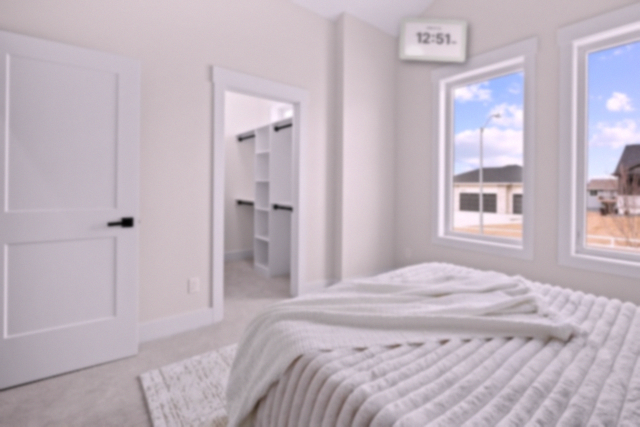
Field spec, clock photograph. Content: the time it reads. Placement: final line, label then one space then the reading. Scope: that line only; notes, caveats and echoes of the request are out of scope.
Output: 12:51
